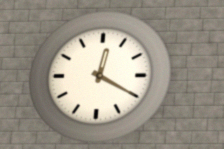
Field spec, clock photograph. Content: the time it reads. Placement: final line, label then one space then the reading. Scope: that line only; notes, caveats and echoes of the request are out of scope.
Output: 12:20
